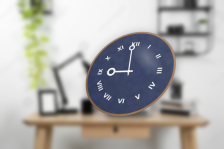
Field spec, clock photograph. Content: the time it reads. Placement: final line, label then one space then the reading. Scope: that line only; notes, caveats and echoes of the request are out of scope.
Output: 8:59
